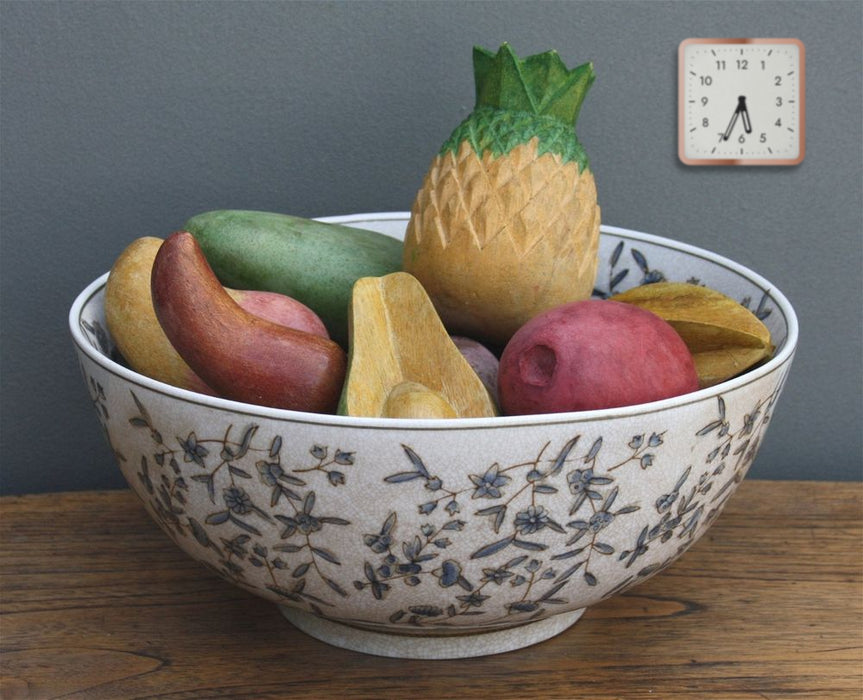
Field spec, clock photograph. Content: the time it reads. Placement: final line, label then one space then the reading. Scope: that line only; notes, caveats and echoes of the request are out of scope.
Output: 5:34
